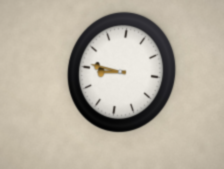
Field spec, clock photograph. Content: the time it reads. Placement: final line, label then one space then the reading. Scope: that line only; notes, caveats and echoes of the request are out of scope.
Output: 8:46
